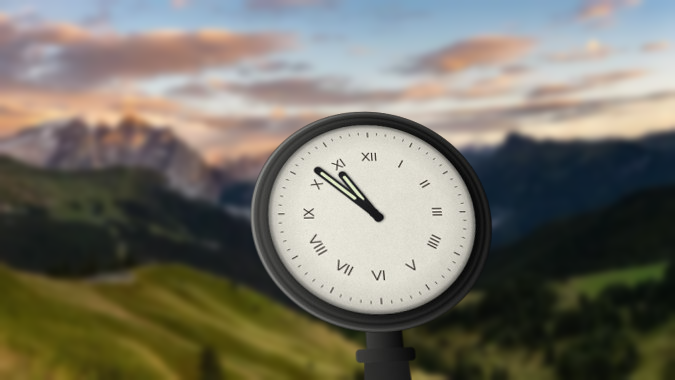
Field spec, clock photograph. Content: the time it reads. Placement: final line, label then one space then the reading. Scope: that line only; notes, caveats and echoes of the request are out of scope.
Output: 10:52
